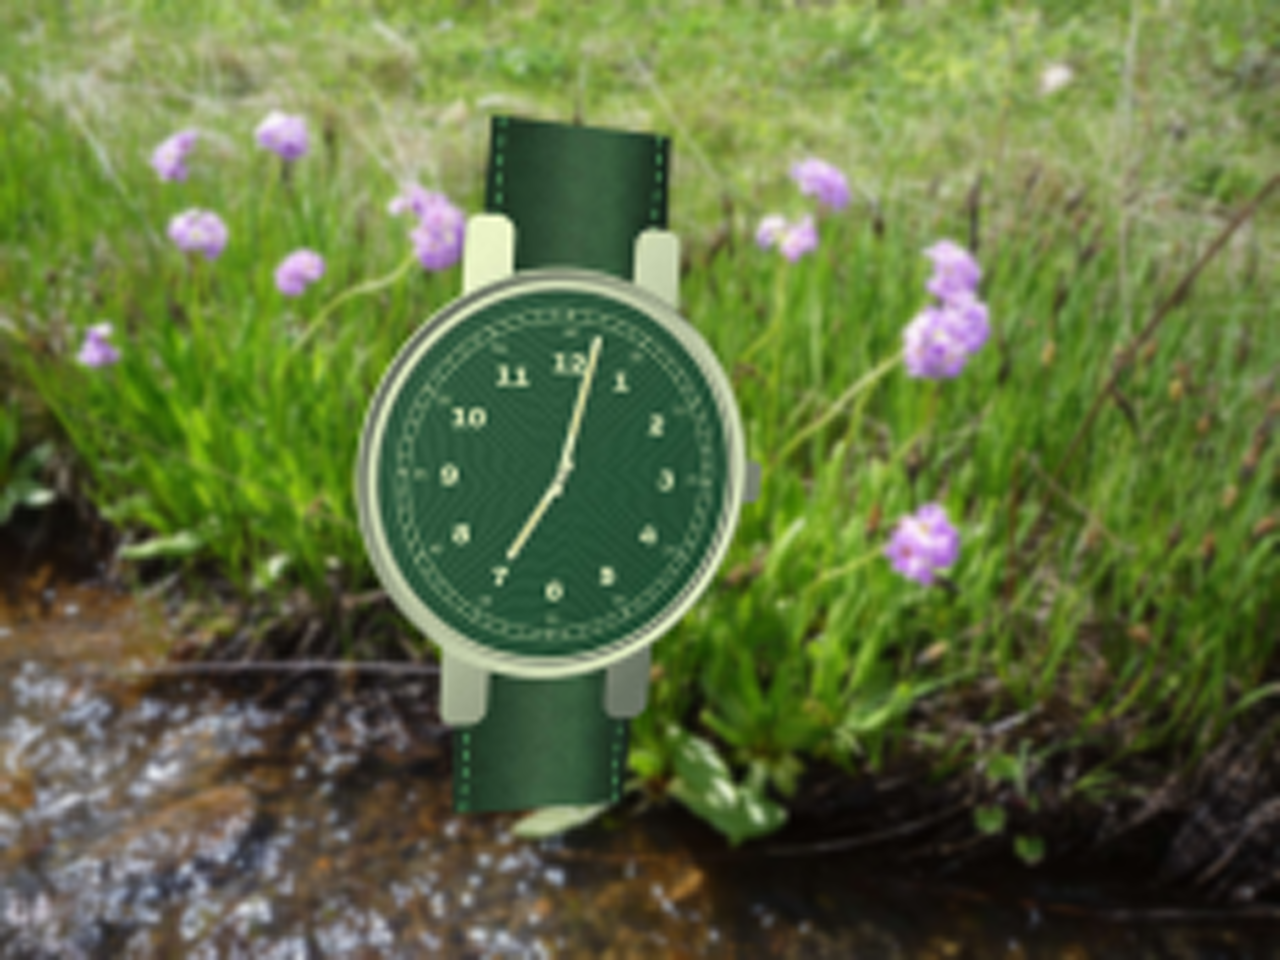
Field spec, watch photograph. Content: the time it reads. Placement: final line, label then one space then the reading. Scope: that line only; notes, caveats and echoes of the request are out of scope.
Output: 7:02
